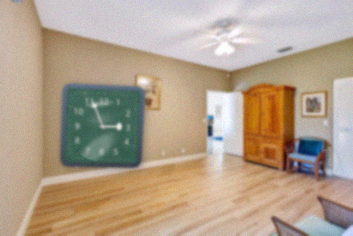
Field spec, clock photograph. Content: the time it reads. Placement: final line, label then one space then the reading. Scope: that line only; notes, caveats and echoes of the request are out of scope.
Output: 2:56
